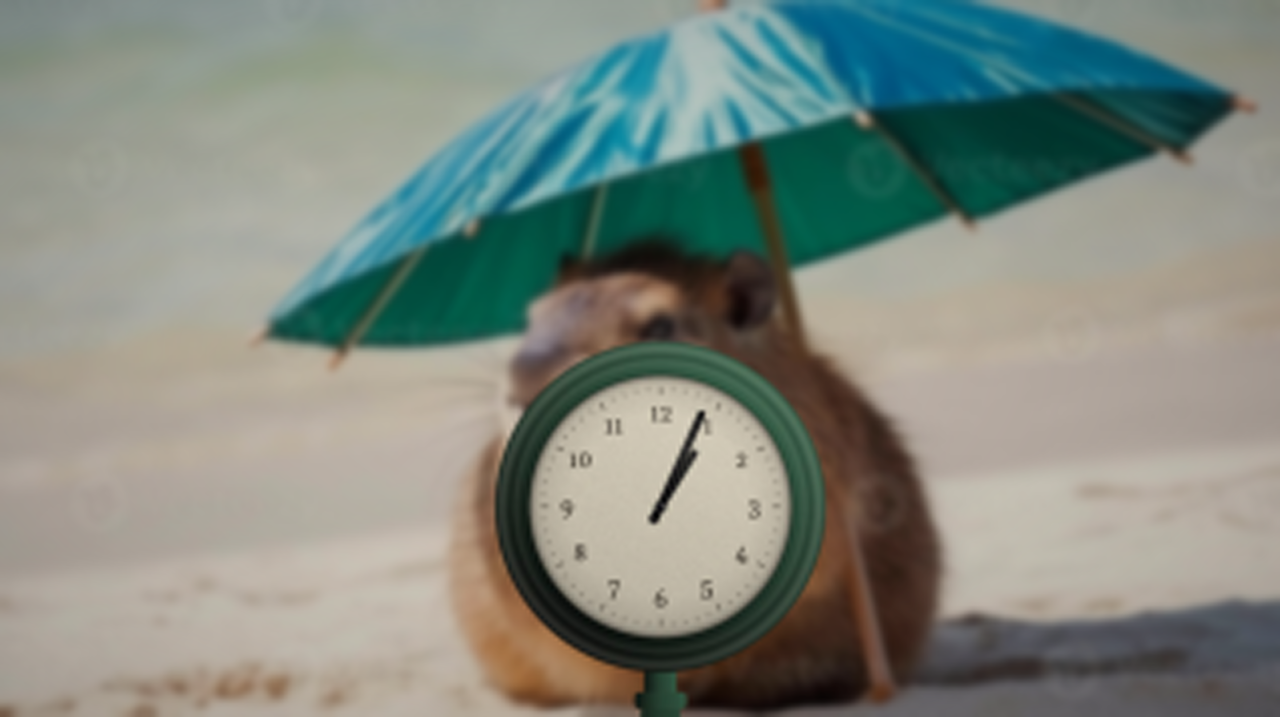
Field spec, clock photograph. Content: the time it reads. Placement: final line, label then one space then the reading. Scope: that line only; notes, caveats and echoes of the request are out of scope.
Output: 1:04
